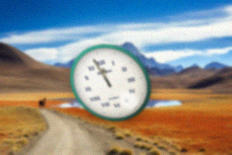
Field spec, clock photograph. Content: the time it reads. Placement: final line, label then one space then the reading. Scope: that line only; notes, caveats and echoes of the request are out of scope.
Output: 11:58
